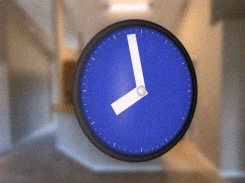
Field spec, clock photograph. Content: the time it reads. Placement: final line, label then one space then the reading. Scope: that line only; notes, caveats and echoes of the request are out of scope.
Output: 7:58
